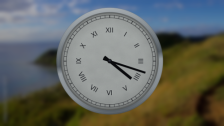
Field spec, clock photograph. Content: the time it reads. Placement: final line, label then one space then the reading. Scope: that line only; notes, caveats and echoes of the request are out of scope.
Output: 4:18
